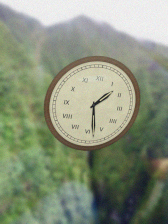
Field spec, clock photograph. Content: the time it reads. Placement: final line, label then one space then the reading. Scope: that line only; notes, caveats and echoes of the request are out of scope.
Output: 1:28
